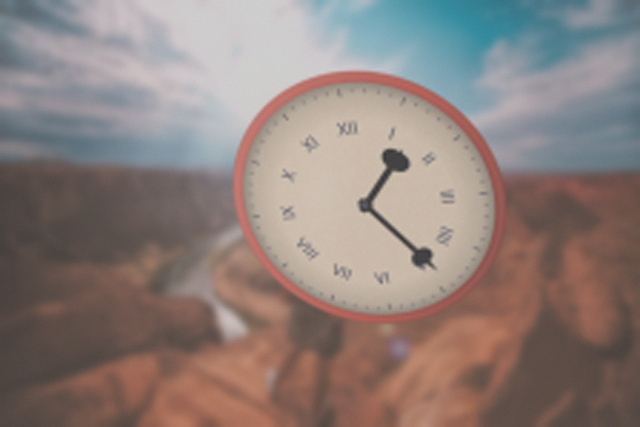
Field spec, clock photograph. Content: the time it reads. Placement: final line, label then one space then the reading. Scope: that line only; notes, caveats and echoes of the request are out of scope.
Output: 1:24
